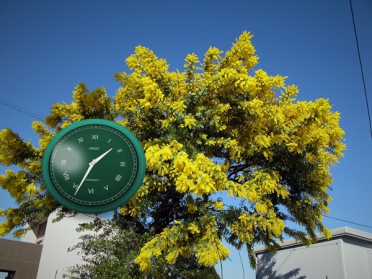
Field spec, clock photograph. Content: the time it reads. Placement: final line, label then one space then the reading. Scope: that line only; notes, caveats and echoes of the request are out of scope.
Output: 1:34
